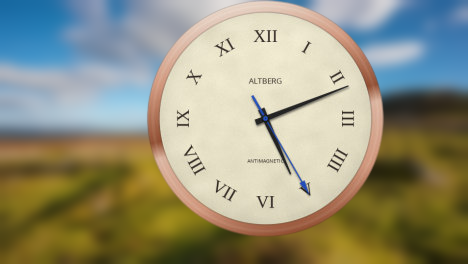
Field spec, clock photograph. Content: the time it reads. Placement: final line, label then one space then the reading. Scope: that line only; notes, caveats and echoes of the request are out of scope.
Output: 5:11:25
